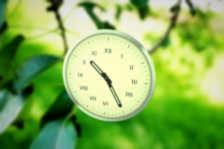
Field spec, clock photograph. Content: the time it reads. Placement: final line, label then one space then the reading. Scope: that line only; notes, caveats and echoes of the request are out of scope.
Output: 10:25
